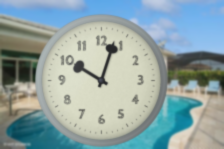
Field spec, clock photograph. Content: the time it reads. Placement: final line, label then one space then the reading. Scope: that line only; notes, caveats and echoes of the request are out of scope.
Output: 10:03
